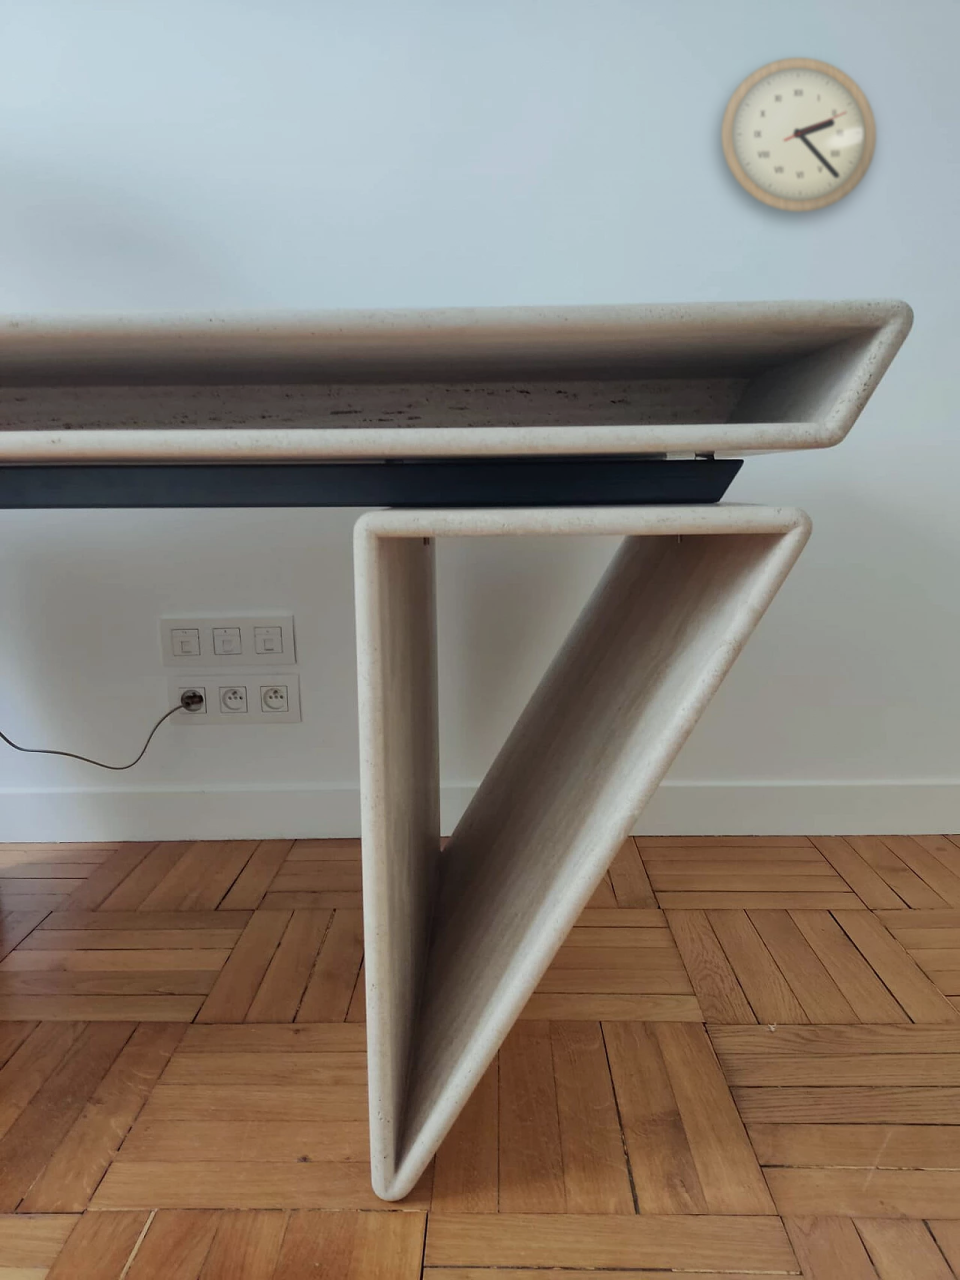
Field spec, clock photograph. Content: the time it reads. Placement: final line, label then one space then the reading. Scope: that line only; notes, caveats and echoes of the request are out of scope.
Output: 2:23:11
